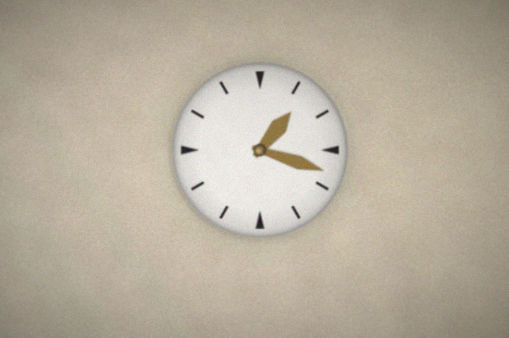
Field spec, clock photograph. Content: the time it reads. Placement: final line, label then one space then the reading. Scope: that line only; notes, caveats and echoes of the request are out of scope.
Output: 1:18
